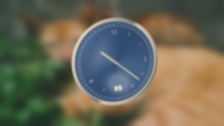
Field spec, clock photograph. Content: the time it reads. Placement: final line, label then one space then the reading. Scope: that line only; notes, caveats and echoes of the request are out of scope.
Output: 10:22
